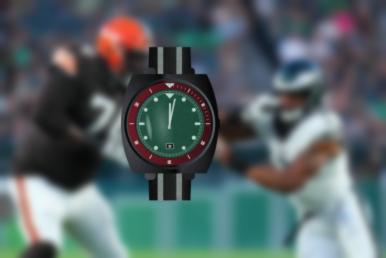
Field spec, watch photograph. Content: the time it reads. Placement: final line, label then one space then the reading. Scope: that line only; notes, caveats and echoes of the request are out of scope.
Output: 12:02
